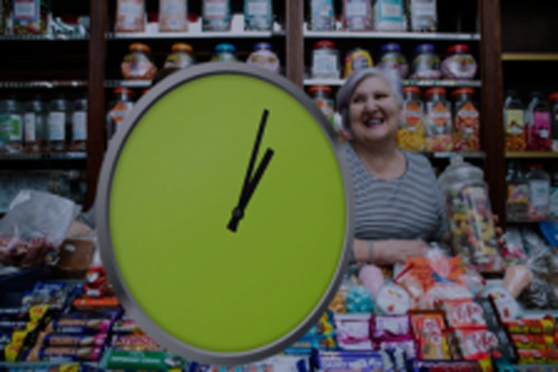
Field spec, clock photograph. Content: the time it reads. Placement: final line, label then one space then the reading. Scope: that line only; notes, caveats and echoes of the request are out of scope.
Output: 1:03
